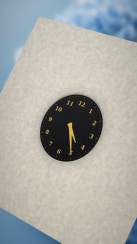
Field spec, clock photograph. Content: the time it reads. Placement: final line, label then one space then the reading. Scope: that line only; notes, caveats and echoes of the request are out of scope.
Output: 4:25
